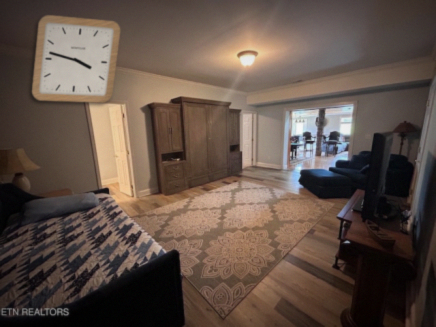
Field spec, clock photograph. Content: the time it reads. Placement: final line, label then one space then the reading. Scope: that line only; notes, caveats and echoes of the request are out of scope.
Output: 3:47
